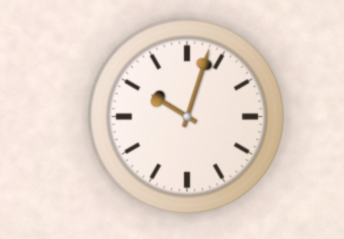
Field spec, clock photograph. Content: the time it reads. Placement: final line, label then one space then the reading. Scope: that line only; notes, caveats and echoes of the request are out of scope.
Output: 10:03
